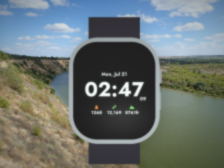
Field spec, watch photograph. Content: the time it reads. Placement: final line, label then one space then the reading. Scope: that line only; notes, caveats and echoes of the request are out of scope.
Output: 2:47
